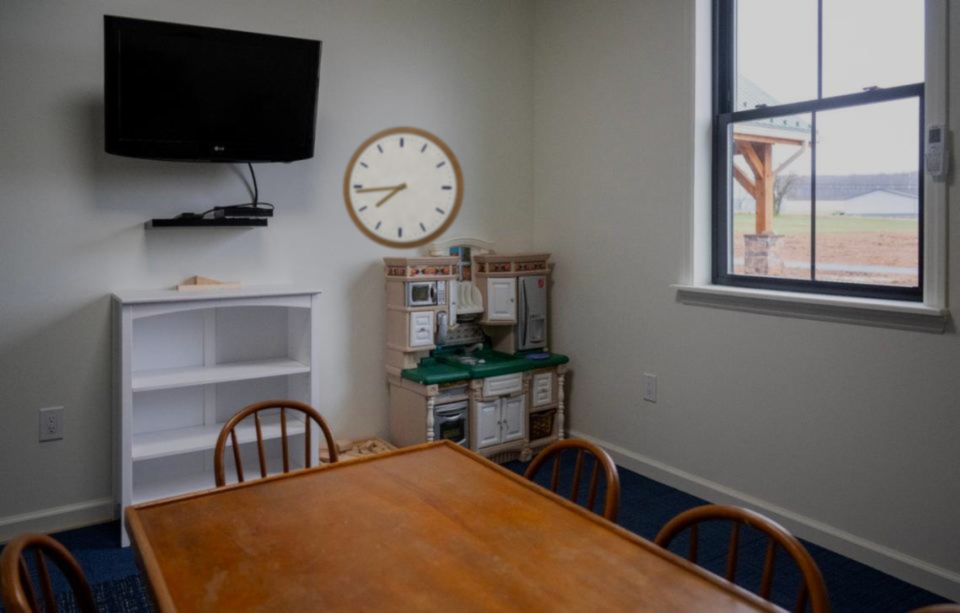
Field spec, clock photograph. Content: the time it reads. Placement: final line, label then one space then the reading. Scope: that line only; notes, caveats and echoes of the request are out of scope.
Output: 7:44
